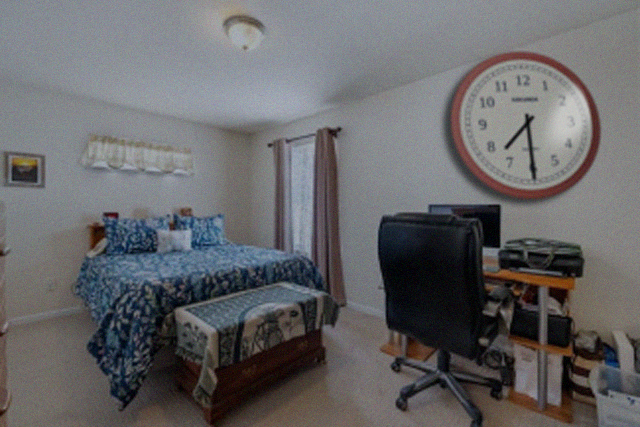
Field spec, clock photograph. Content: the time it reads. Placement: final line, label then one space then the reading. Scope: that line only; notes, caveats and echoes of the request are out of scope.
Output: 7:30
